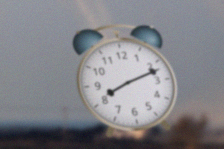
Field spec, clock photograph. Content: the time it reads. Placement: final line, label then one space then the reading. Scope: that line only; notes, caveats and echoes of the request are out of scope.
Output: 8:12
